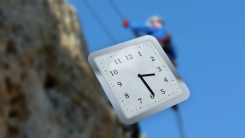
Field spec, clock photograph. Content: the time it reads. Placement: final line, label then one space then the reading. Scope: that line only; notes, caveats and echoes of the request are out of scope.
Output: 3:29
